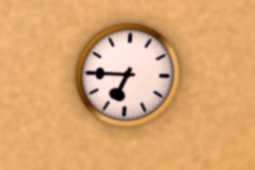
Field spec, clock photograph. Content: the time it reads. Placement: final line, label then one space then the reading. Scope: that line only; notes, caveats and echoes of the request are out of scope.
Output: 6:45
